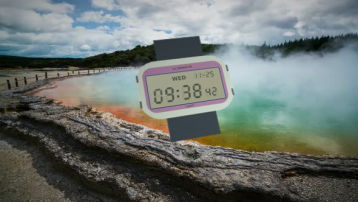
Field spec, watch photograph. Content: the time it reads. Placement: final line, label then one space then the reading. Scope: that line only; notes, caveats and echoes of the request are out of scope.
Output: 9:38:42
